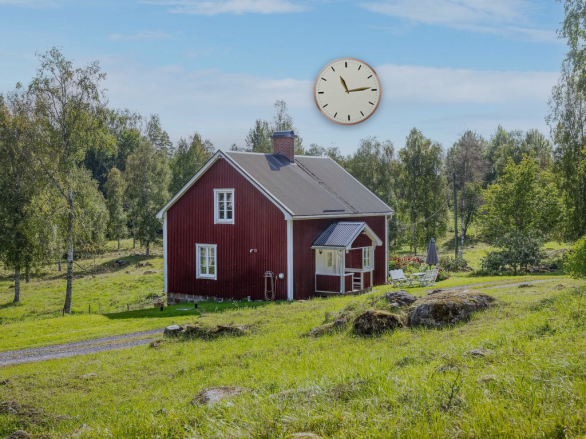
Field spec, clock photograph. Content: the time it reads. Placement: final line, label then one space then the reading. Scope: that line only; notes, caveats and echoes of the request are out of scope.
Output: 11:14
